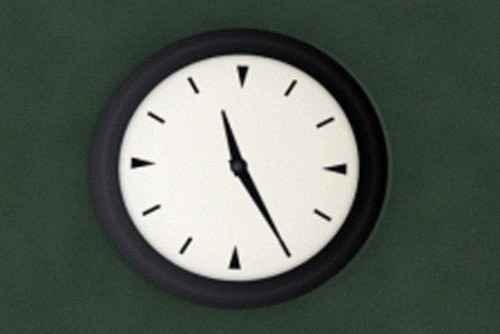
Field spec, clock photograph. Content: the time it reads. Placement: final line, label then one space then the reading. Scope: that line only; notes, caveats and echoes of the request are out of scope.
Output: 11:25
